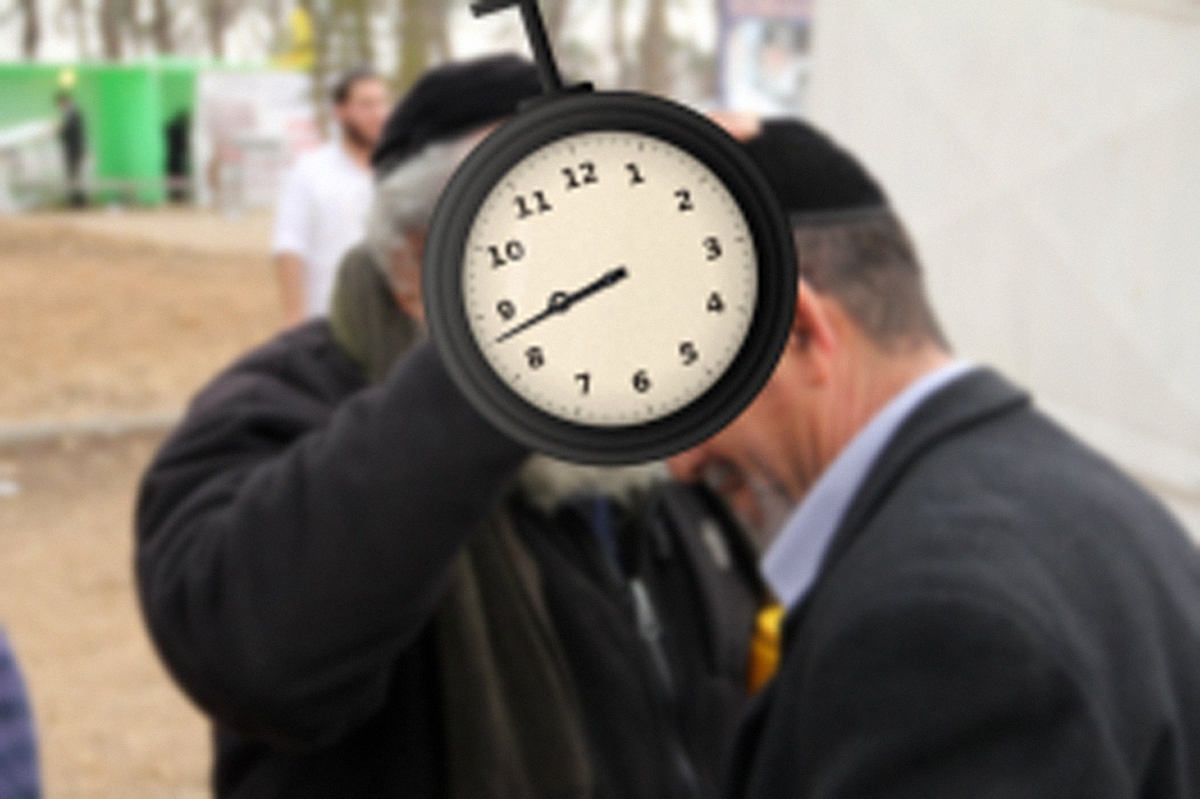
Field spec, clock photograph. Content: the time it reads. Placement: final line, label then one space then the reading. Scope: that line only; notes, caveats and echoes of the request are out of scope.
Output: 8:43
